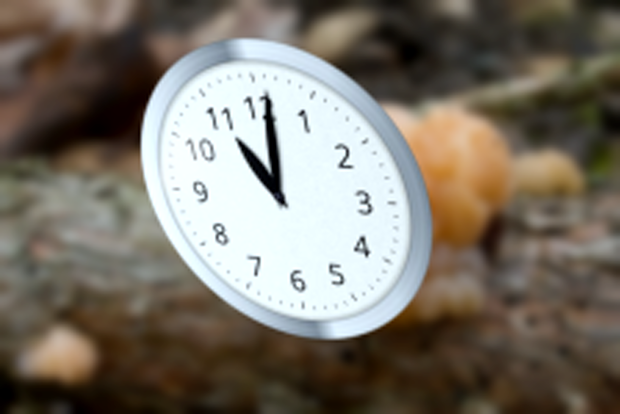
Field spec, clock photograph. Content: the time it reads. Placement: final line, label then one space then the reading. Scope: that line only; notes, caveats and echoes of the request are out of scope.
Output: 11:01
